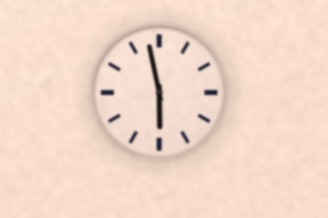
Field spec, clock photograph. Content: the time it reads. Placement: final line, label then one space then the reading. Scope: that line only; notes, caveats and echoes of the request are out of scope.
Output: 5:58
